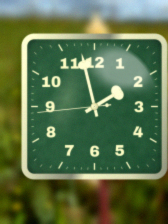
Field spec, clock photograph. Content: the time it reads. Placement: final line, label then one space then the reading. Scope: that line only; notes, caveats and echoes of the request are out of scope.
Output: 1:57:44
